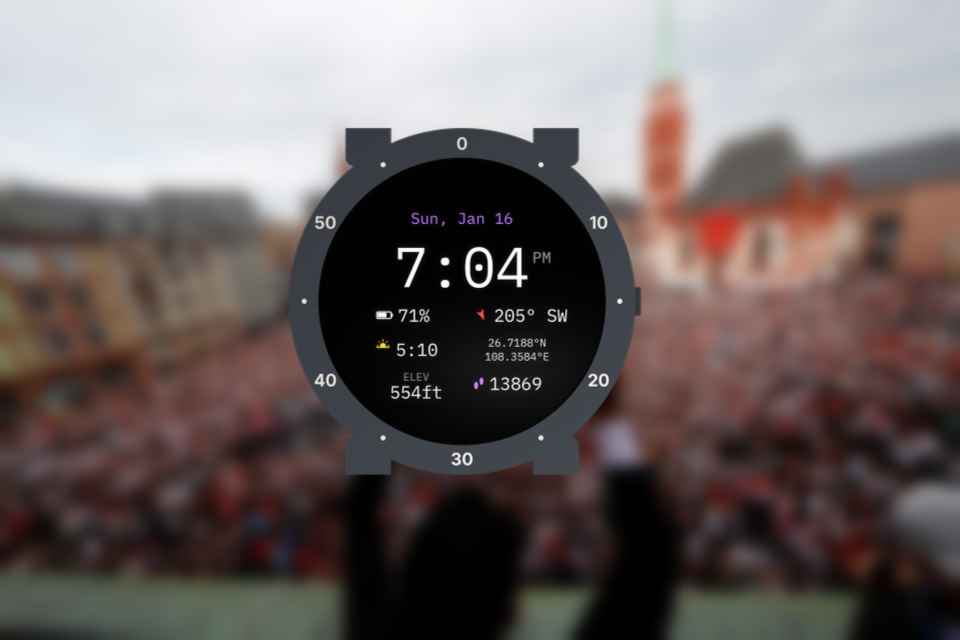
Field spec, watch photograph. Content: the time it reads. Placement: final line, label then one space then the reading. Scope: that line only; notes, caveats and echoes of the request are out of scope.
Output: 7:04
